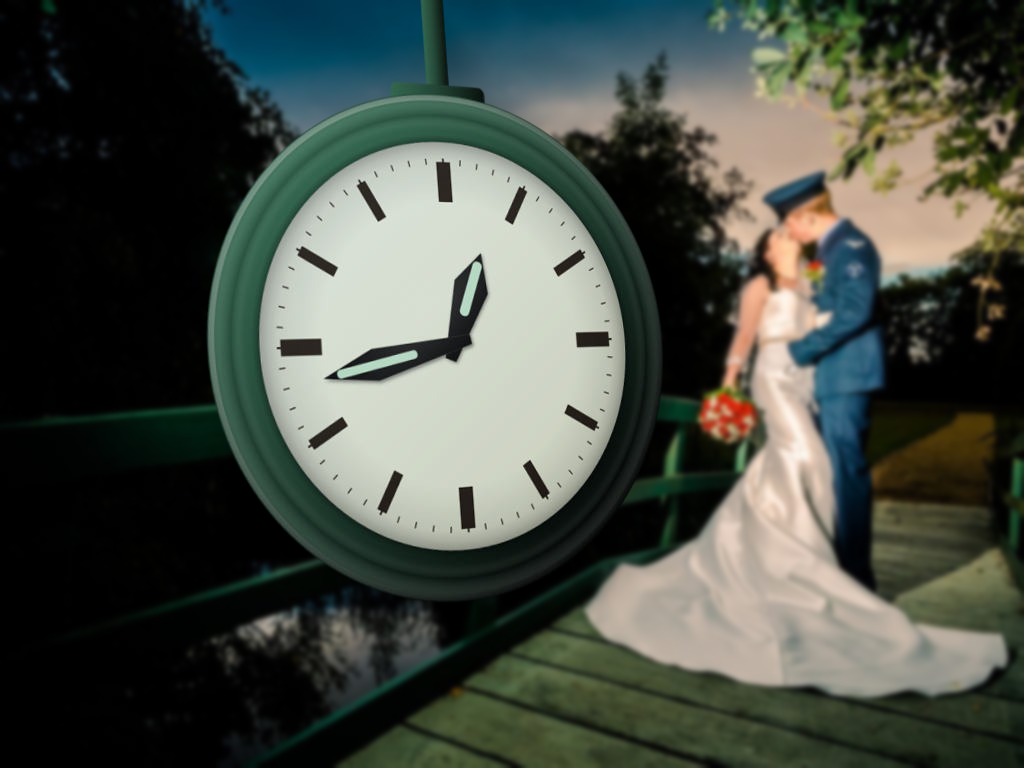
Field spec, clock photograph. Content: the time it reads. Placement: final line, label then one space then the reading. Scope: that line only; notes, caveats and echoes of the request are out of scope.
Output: 12:43
